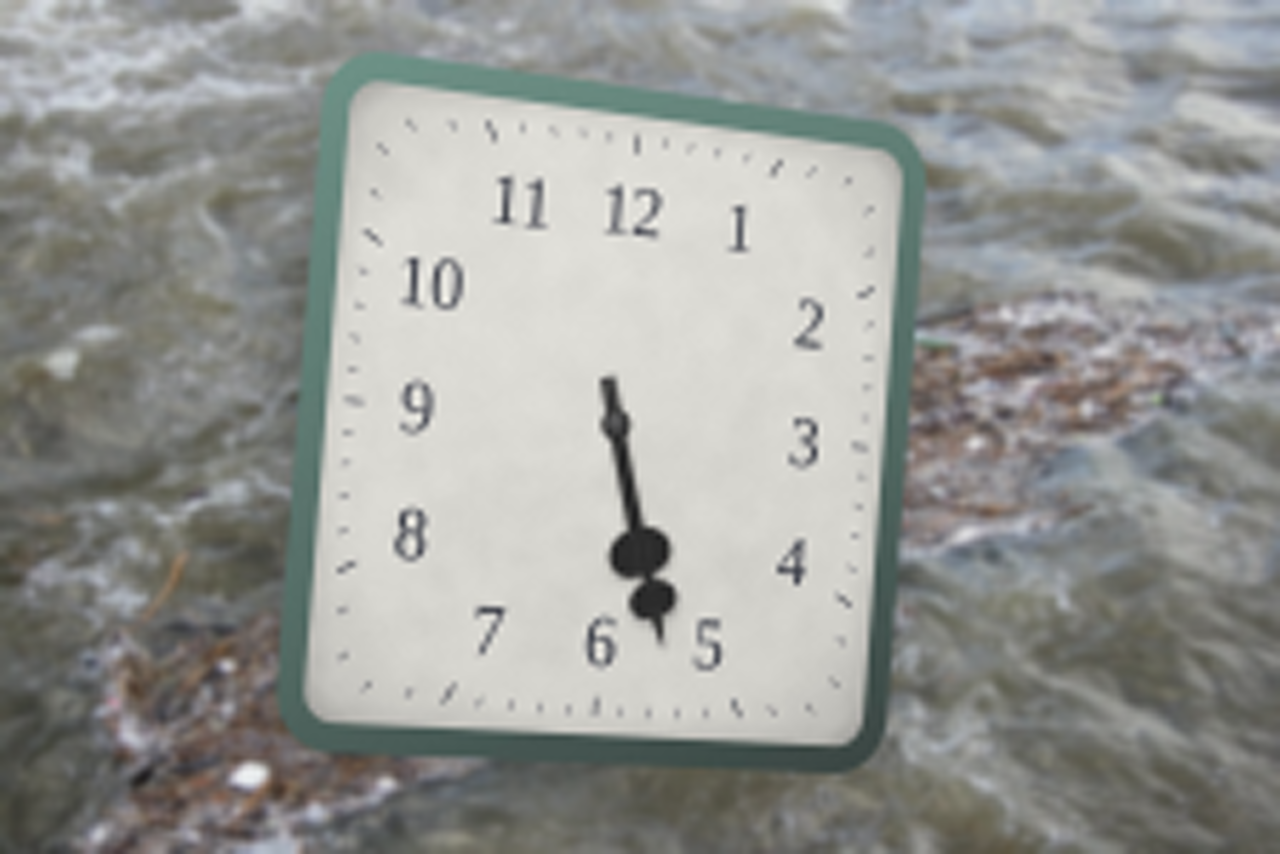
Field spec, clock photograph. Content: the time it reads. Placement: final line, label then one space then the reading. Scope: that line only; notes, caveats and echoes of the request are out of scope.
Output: 5:27
